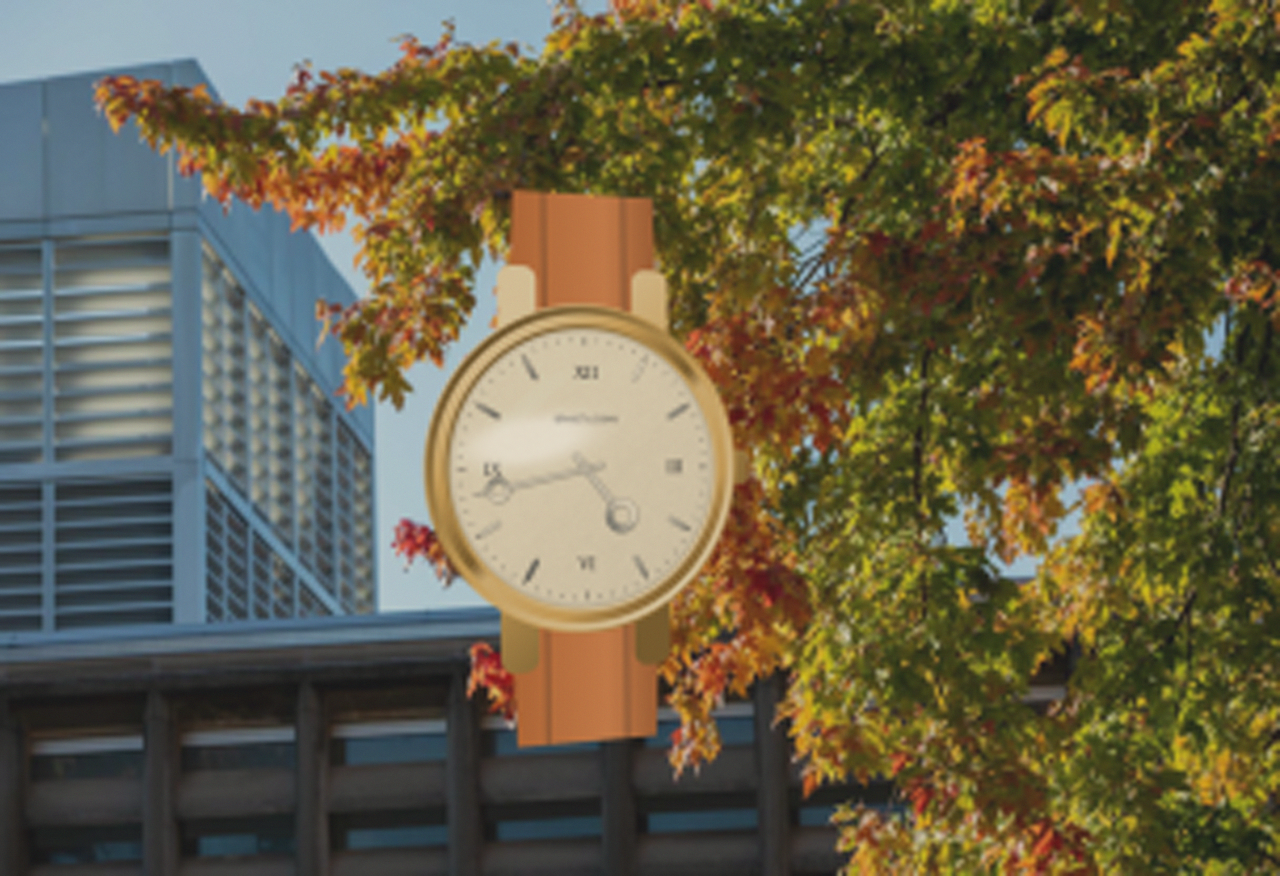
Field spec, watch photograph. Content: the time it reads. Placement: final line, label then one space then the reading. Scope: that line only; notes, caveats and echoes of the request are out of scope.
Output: 4:43
